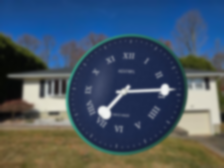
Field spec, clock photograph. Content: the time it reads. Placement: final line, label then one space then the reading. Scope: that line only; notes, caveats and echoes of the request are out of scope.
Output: 7:14
